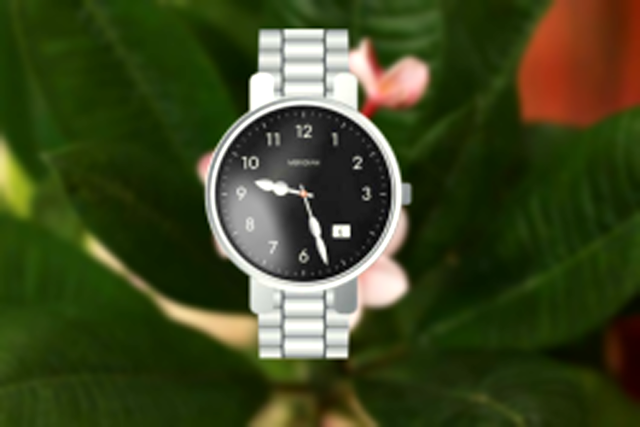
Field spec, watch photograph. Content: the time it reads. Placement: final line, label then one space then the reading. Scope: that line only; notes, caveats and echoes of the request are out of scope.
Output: 9:27
